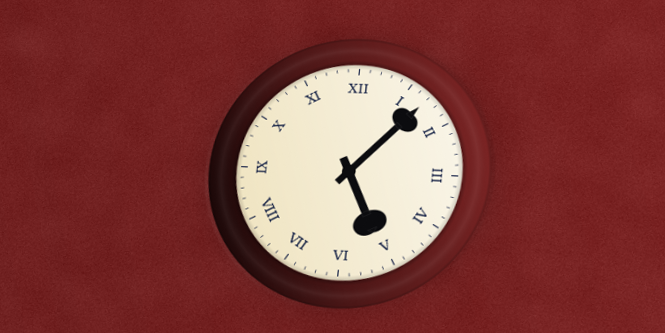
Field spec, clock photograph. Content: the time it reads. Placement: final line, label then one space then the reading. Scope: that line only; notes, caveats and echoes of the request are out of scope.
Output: 5:07
